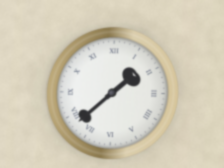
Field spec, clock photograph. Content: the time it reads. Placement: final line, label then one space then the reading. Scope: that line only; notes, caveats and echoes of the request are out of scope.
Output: 1:38
